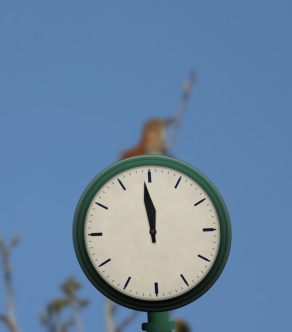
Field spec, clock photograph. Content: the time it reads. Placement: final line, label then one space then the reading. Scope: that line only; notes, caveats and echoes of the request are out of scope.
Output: 11:59
